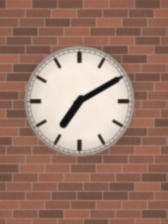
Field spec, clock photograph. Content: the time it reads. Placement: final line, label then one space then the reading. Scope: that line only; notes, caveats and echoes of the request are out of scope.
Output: 7:10
